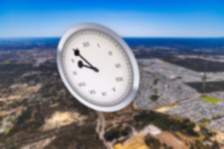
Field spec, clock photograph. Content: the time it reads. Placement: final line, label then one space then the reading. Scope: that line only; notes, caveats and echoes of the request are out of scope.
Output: 9:54
